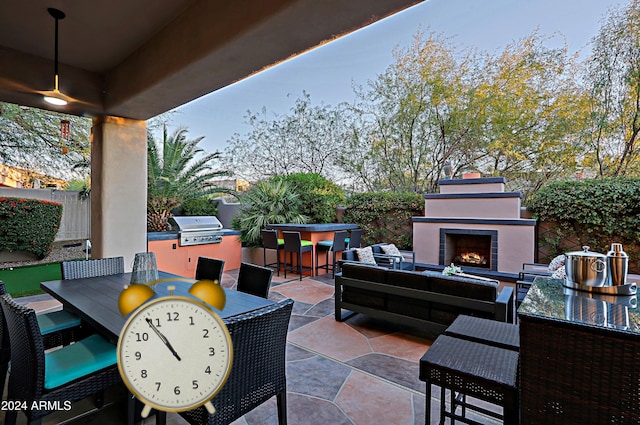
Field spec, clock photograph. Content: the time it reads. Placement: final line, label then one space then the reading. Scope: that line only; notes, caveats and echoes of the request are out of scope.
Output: 10:54
